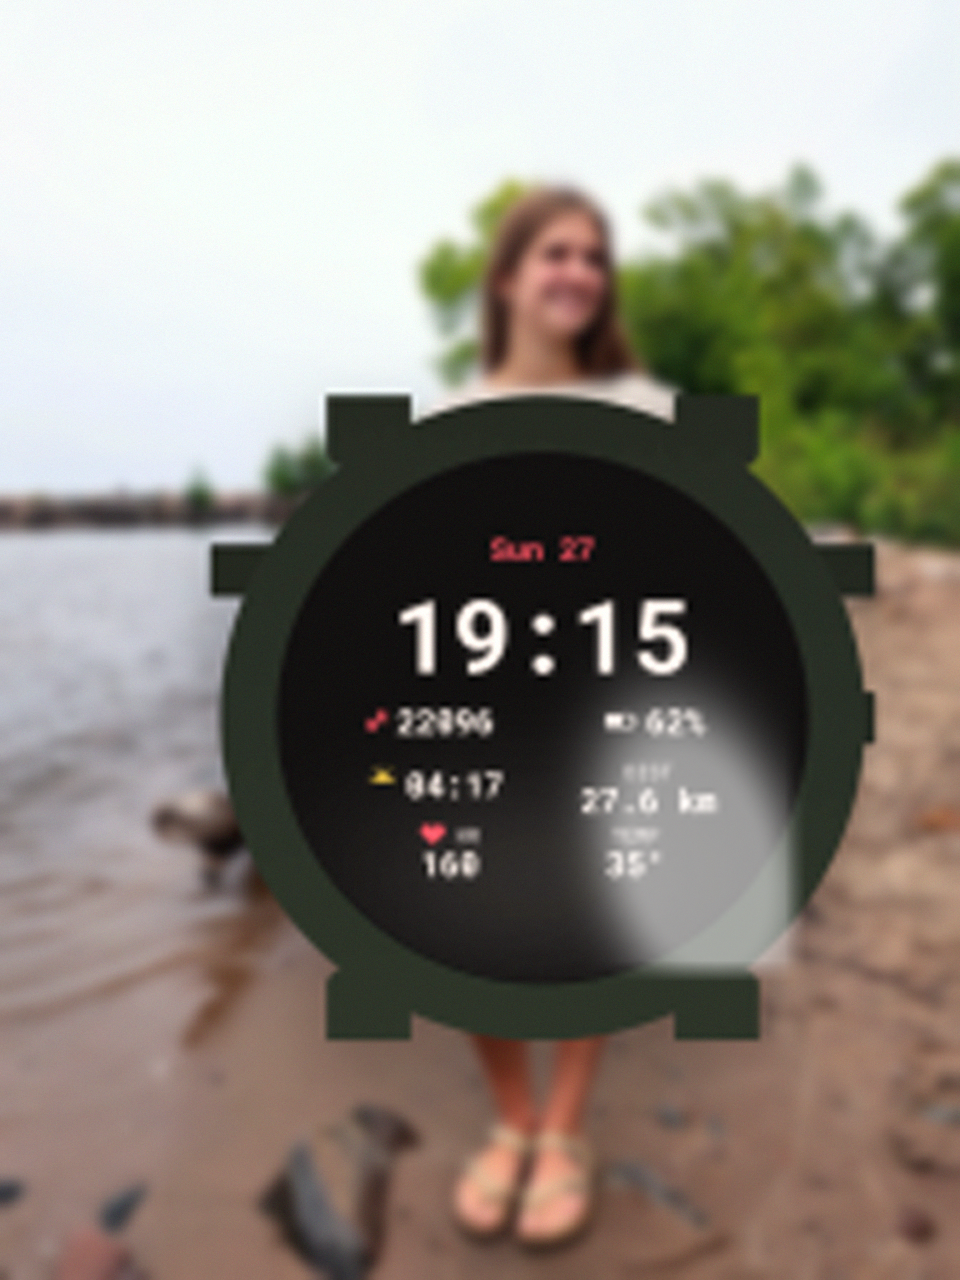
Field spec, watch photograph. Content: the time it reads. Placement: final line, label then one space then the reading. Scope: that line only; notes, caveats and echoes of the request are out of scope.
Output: 19:15
